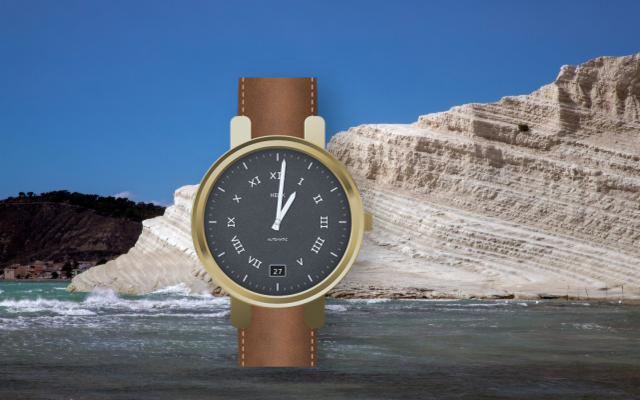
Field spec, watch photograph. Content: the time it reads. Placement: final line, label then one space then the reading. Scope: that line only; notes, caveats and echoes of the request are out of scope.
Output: 1:01
